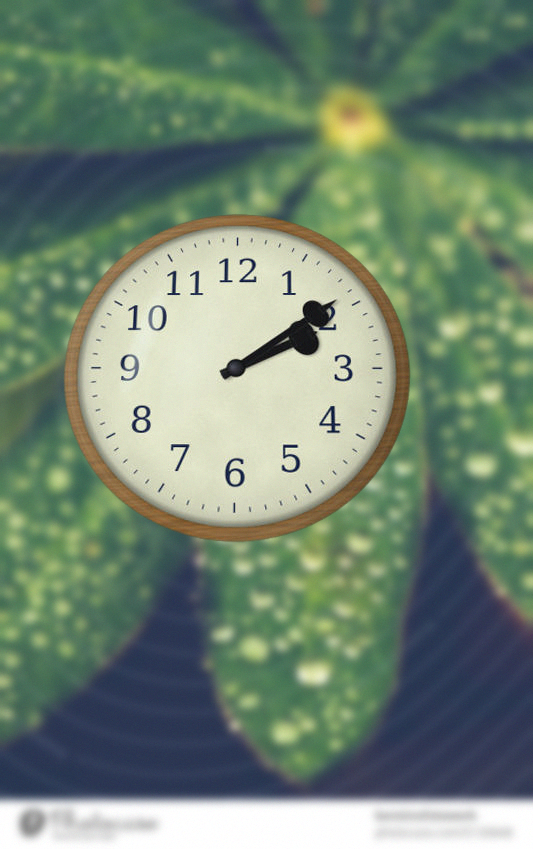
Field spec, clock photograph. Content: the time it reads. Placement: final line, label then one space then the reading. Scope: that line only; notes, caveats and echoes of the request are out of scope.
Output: 2:09
